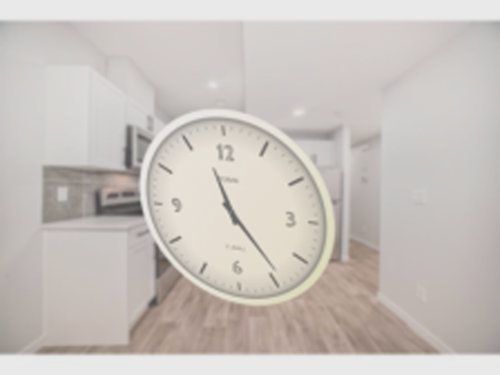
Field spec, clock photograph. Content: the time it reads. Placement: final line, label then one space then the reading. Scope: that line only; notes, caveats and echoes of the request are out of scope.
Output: 11:24
